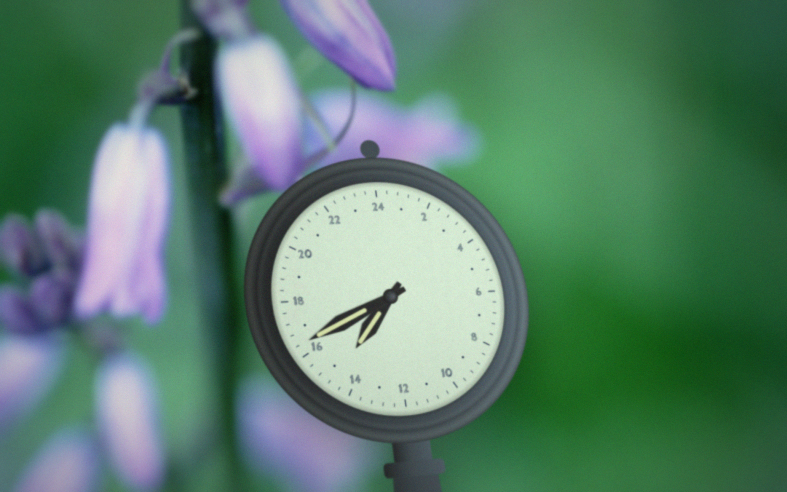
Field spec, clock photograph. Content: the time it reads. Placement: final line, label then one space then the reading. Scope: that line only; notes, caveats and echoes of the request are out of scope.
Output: 14:41
